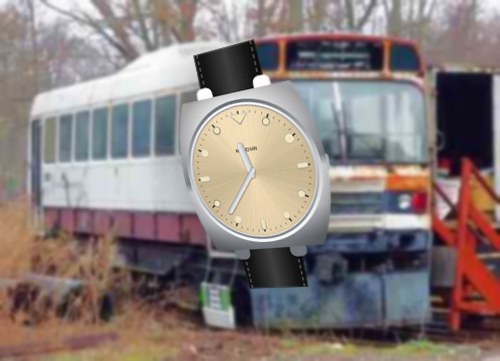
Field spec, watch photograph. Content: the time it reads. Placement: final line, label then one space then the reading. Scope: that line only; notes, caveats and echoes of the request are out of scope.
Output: 11:37
